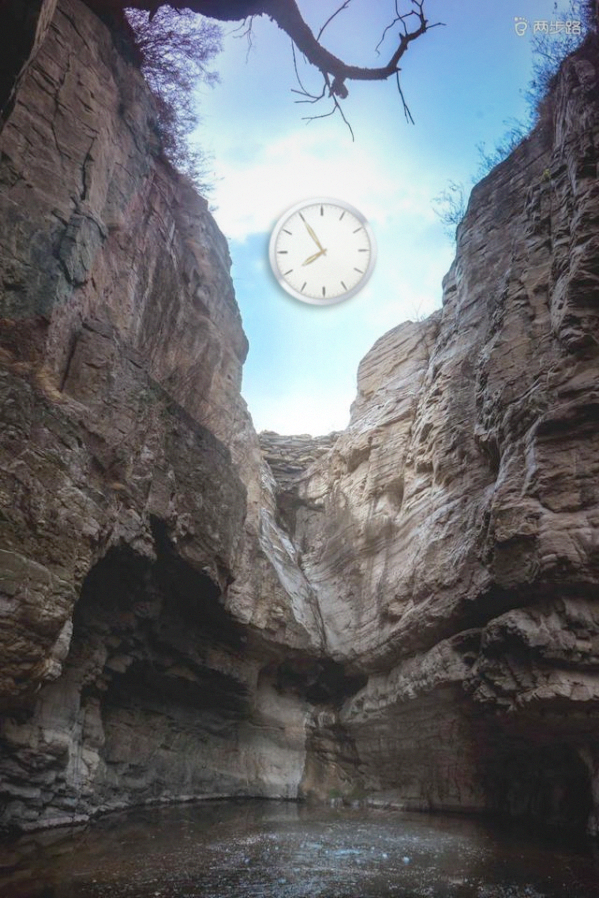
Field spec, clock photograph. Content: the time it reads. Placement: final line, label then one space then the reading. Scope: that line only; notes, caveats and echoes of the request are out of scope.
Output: 7:55
